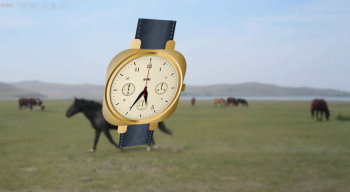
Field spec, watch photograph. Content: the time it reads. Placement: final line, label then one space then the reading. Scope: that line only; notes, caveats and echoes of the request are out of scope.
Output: 5:35
